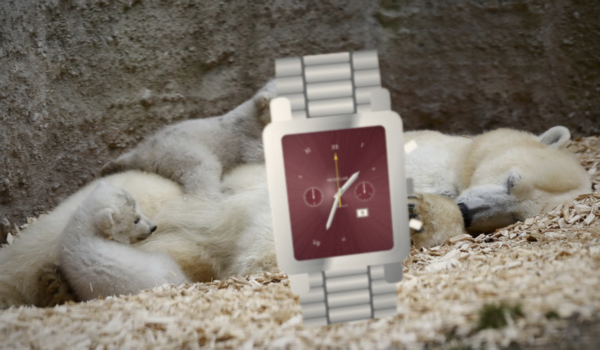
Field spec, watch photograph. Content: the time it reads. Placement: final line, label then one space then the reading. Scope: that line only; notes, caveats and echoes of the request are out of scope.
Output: 1:34
